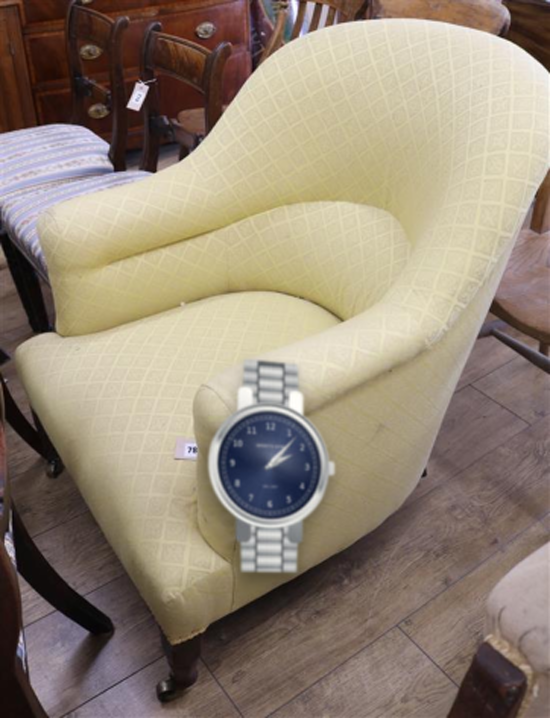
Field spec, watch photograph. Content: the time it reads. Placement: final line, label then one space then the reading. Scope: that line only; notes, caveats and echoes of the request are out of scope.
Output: 2:07
